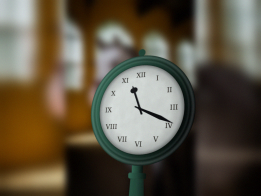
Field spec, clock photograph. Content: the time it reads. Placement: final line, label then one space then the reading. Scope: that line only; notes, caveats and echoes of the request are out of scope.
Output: 11:19
